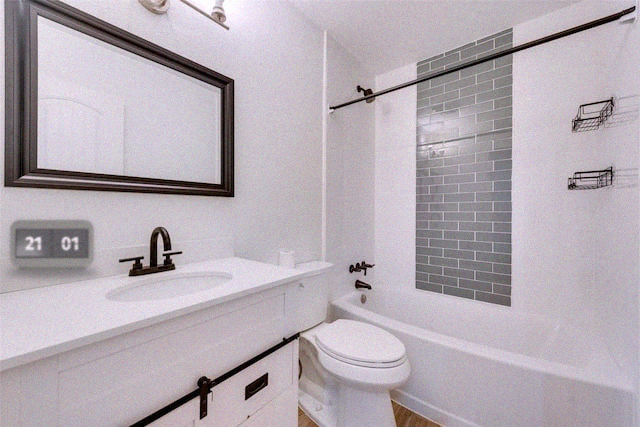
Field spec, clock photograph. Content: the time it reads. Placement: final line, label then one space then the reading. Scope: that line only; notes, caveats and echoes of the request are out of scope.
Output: 21:01
